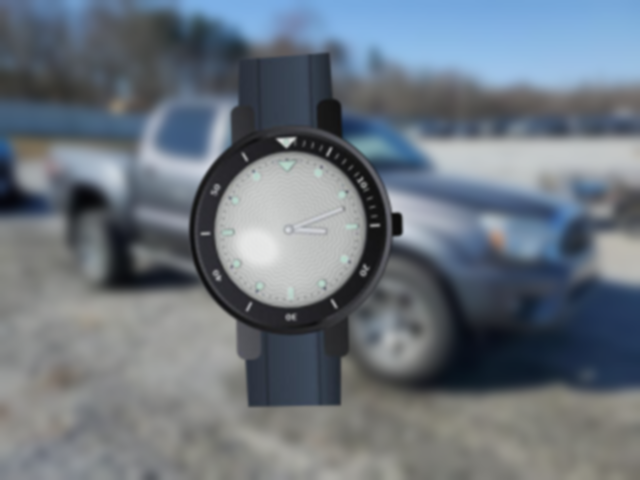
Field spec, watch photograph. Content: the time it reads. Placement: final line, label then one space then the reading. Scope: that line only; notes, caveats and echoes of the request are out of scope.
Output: 3:12
